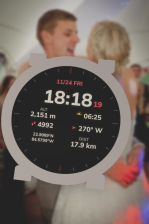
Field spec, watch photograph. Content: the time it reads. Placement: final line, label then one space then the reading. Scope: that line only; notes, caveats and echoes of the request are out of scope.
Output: 18:18:19
